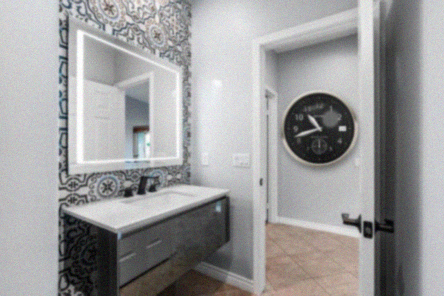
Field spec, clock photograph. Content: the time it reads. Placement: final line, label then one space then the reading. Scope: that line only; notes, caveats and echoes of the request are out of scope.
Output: 10:42
